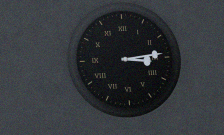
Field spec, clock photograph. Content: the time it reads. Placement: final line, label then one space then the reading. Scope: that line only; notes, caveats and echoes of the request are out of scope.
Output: 3:14
